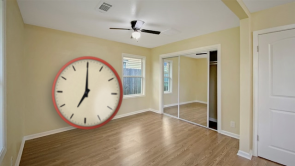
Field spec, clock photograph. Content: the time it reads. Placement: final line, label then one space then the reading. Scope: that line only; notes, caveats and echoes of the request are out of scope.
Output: 7:00
